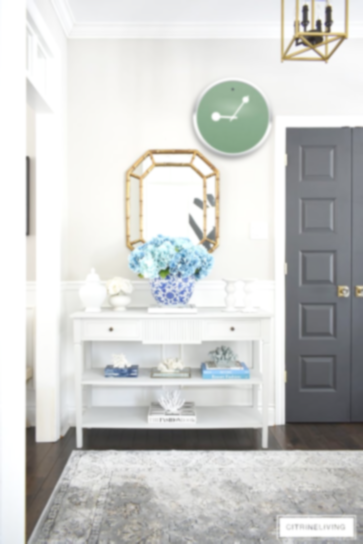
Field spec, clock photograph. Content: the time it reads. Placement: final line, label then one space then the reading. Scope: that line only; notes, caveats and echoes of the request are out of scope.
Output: 9:06
